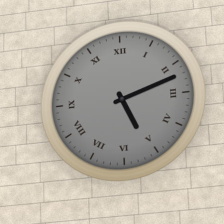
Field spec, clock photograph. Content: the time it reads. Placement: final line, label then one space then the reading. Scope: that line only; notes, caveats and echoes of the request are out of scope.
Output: 5:12
